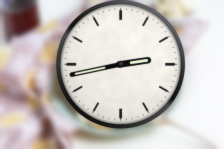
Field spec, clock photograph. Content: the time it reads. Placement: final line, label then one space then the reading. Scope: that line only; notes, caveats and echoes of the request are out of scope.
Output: 2:43
